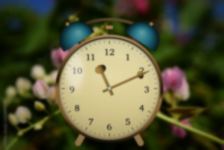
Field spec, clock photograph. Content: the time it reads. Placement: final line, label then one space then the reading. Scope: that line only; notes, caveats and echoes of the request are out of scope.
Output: 11:11
